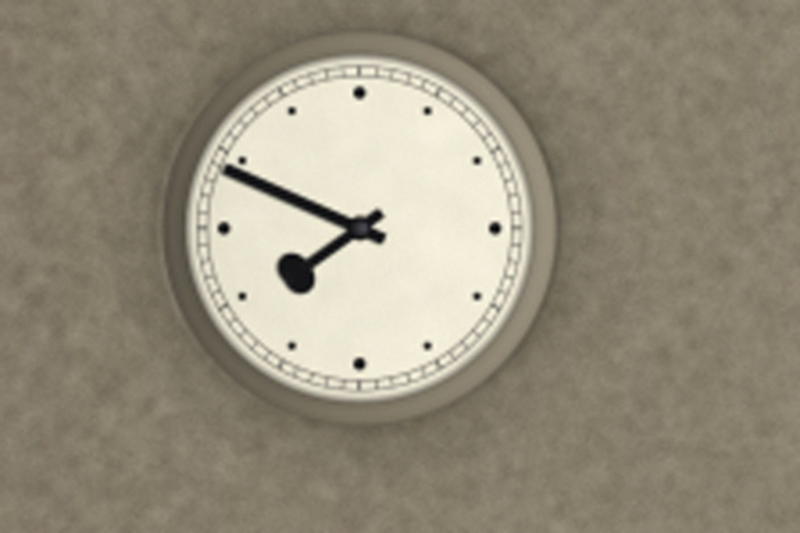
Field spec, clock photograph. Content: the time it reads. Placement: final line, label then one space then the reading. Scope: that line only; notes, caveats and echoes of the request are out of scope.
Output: 7:49
